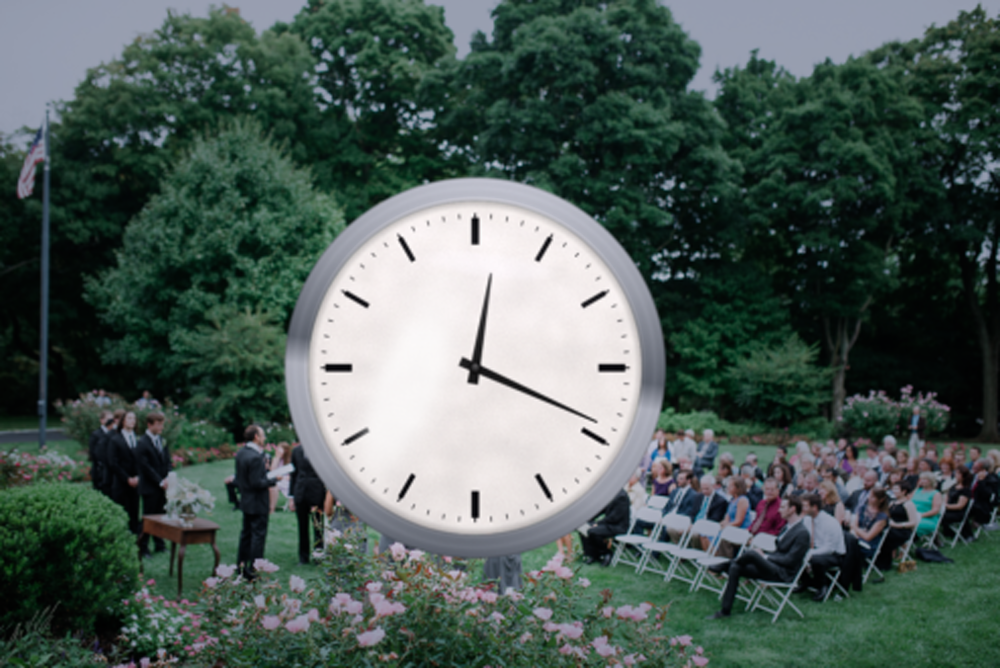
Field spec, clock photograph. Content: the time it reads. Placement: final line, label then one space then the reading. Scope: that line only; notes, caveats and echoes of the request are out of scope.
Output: 12:19
